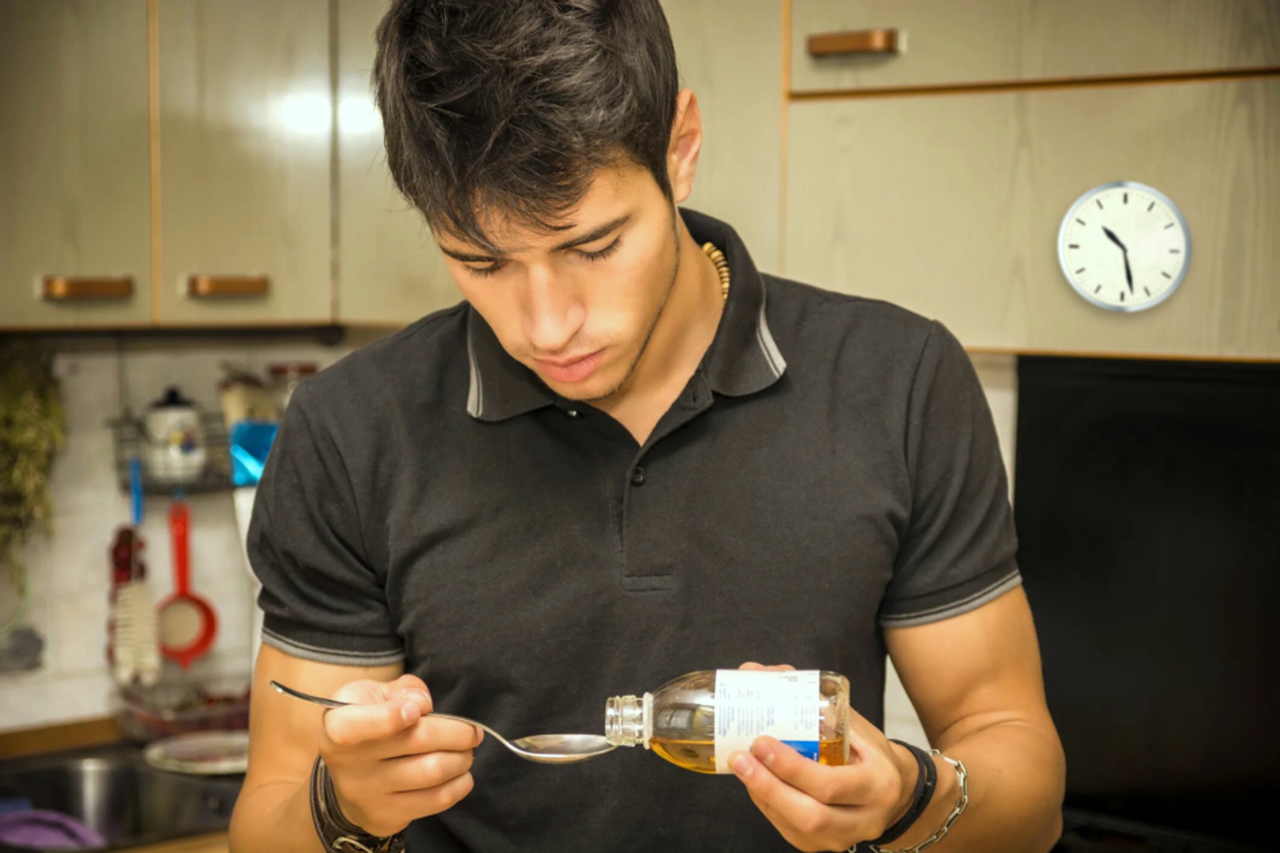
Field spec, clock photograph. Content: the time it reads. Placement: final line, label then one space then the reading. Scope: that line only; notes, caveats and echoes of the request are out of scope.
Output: 10:28
